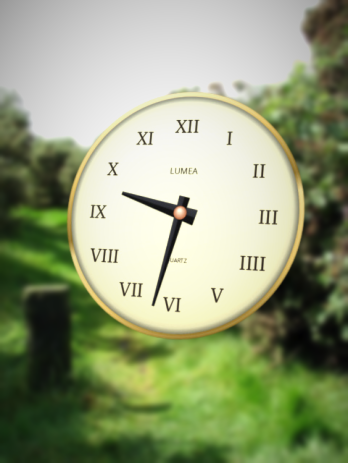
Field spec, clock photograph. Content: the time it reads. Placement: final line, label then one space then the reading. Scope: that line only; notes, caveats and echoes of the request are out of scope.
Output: 9:32
